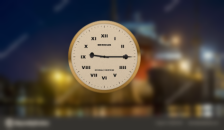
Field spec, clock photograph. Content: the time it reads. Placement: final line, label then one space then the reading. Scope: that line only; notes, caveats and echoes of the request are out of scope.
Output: 9:15
